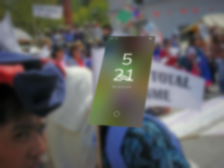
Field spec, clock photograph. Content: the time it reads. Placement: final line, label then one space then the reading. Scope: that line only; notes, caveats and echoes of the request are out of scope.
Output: 5:21
